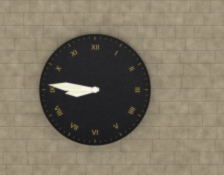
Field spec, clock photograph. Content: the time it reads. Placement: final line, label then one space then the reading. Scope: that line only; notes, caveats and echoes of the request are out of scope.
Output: 8:46
